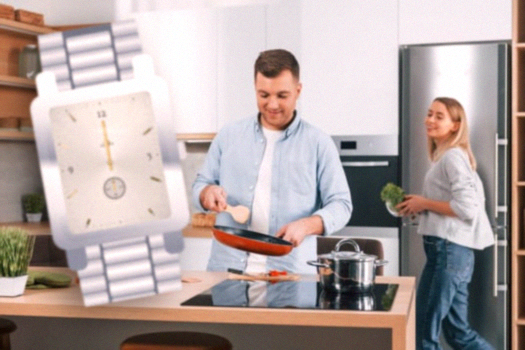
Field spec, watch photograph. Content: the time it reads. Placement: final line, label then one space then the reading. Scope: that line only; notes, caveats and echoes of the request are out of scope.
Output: 12:00
